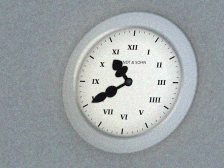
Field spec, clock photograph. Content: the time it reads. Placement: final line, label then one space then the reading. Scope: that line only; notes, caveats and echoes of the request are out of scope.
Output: 10:40
